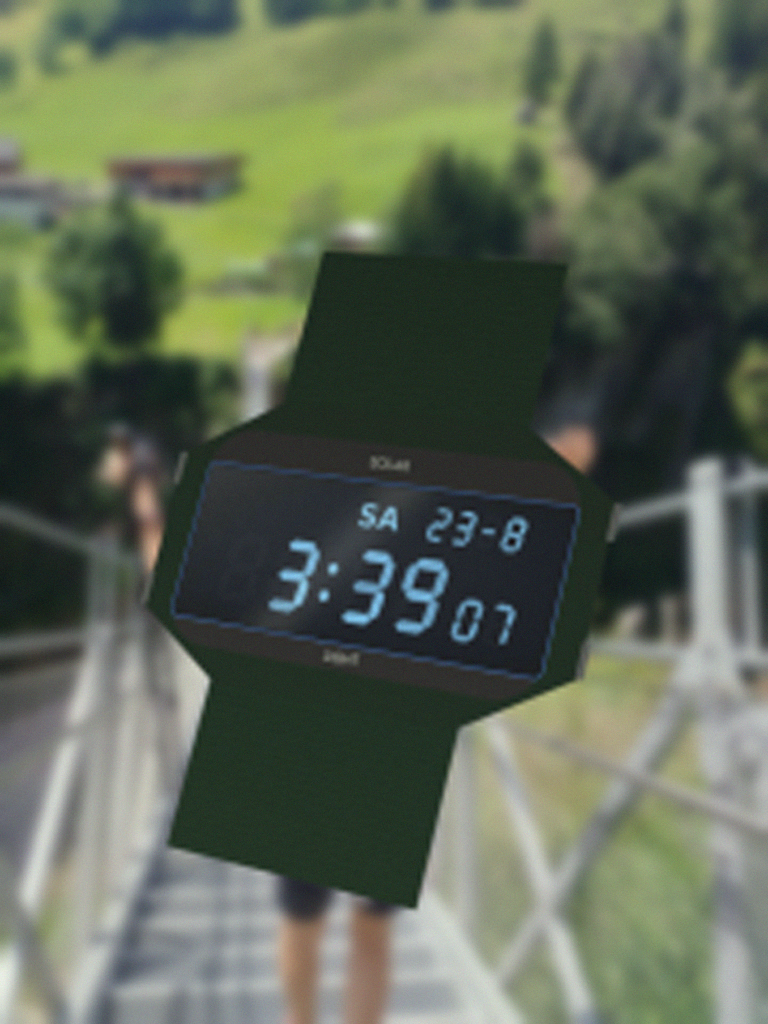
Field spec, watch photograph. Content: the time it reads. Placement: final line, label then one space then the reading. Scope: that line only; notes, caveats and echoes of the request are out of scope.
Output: 3:39:07
